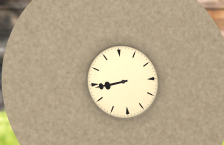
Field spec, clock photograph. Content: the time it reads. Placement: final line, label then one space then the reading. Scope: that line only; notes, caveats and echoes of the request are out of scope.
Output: 8:44
